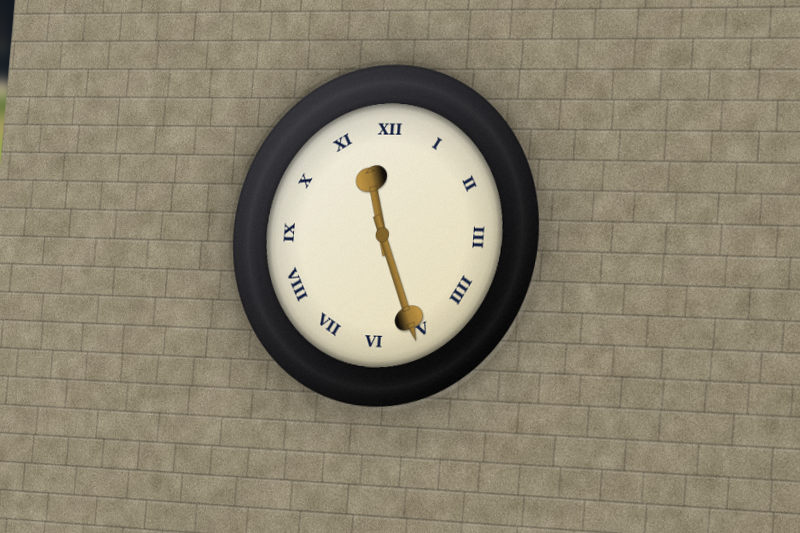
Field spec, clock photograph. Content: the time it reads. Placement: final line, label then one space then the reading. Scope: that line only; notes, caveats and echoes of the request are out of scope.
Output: 11:26
